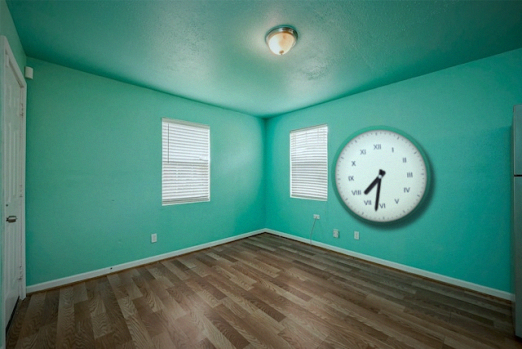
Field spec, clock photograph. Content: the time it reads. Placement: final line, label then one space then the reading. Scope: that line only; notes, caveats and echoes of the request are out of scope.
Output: 7:32
